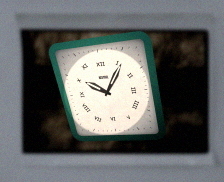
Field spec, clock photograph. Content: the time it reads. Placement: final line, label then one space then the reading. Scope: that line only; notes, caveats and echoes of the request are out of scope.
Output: 10:06
